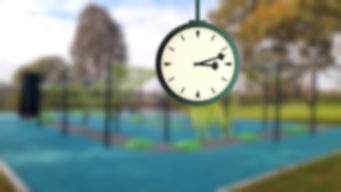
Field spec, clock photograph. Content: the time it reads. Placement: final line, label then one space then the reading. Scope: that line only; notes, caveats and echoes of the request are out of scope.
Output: 3:12
